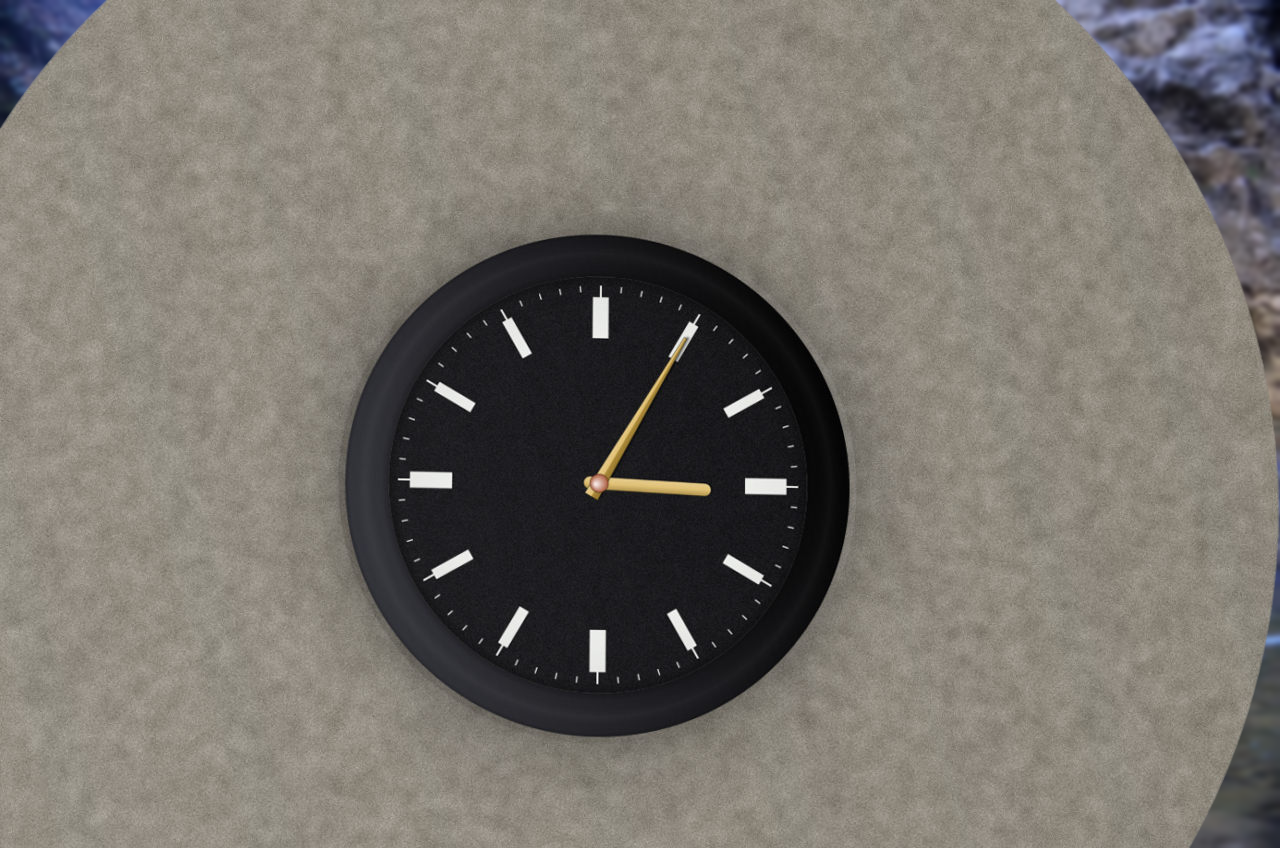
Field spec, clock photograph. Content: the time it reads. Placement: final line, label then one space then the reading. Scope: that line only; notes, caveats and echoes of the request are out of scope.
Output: 3:05
